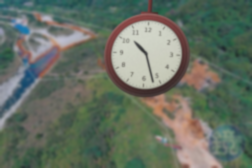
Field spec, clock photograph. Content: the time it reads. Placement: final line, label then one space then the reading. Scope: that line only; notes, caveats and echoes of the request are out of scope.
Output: 10:27
